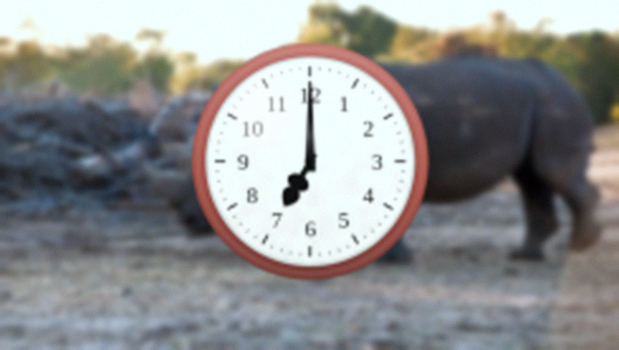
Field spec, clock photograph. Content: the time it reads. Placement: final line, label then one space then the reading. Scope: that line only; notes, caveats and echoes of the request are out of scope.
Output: 7:00
